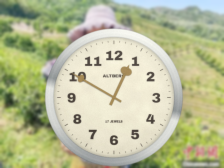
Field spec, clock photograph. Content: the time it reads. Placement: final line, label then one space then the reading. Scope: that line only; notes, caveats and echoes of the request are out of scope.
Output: 12:50
